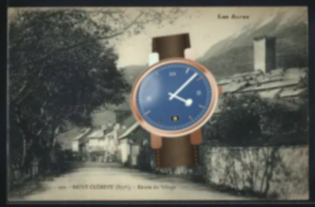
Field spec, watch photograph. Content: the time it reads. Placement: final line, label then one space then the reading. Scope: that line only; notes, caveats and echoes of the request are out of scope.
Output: 4:08
